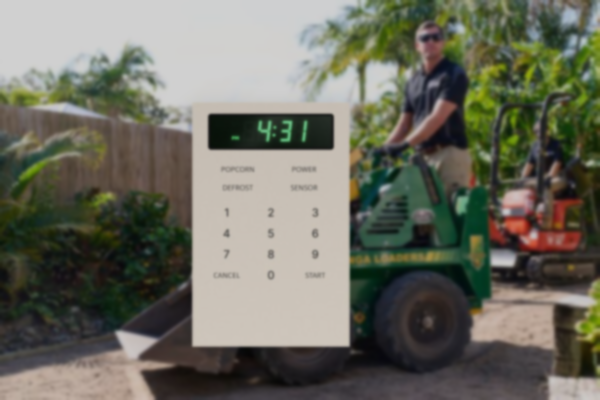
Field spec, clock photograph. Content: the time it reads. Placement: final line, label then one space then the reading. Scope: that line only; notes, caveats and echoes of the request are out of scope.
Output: 4:31
